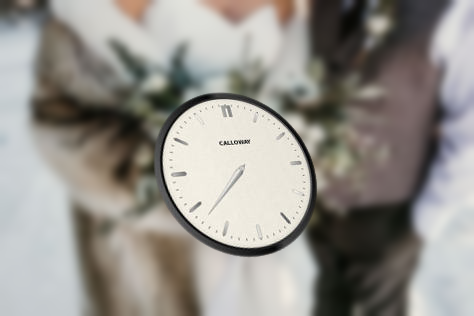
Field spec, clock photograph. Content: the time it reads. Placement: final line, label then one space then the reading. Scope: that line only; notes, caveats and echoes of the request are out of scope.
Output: 7:38
